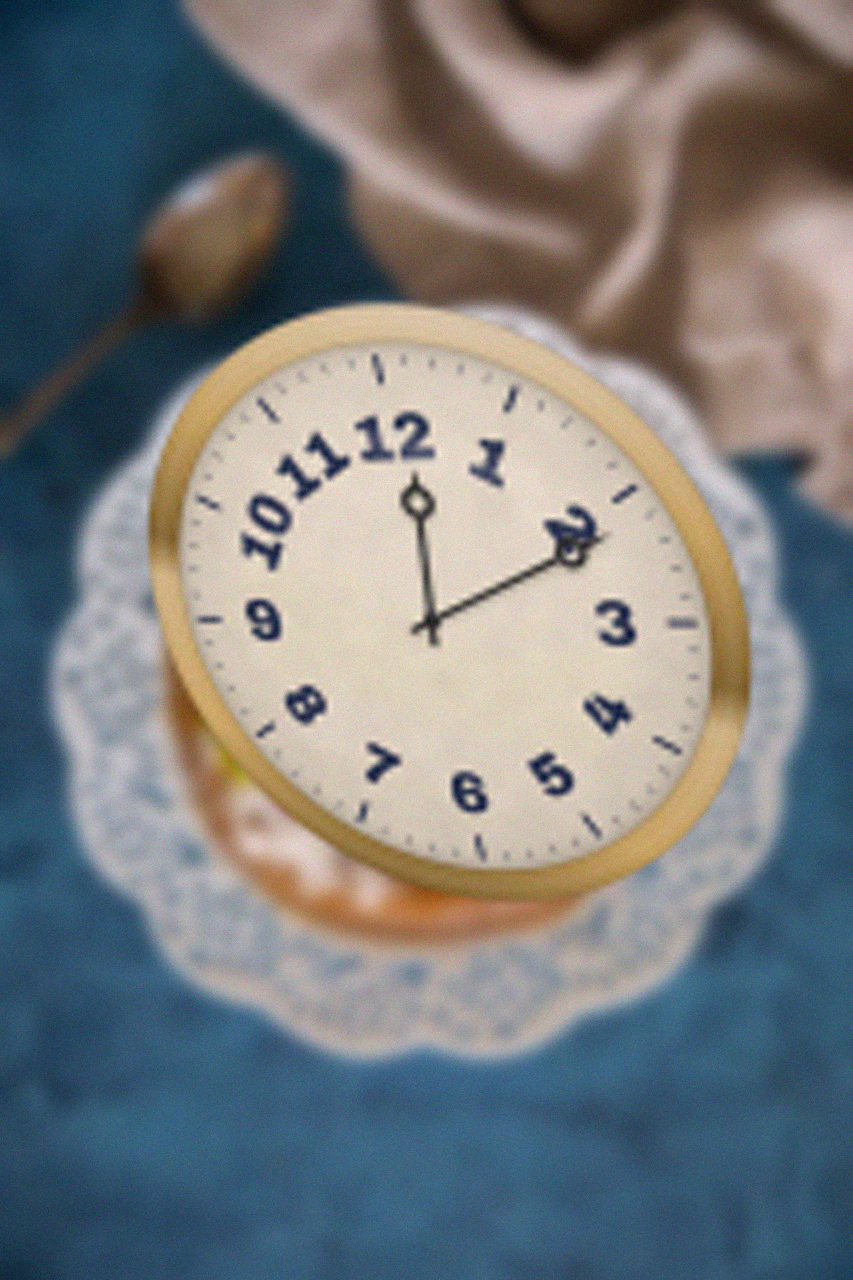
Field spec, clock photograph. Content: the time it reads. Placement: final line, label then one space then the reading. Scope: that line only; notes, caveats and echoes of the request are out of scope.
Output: 12:11
